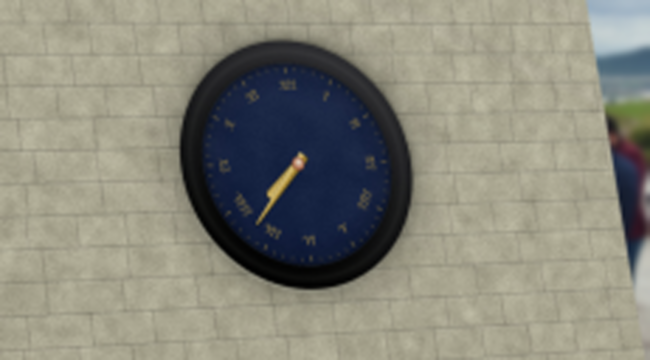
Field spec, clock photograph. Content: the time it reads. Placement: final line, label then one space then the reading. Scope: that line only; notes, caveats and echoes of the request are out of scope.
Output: 7:37
